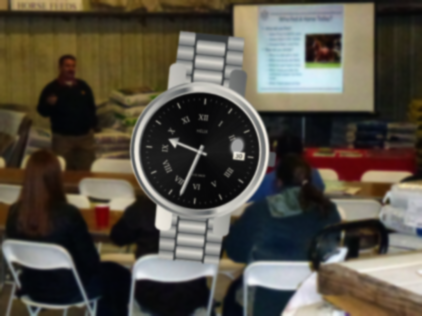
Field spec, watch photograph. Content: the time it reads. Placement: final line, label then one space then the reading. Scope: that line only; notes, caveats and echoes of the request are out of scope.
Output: 9:33
